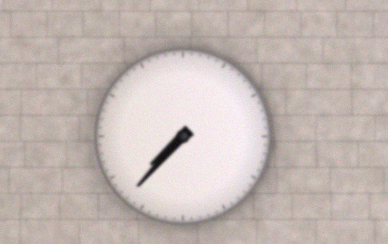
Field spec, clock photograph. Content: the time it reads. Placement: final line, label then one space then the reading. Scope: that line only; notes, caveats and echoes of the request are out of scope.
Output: 7:37
